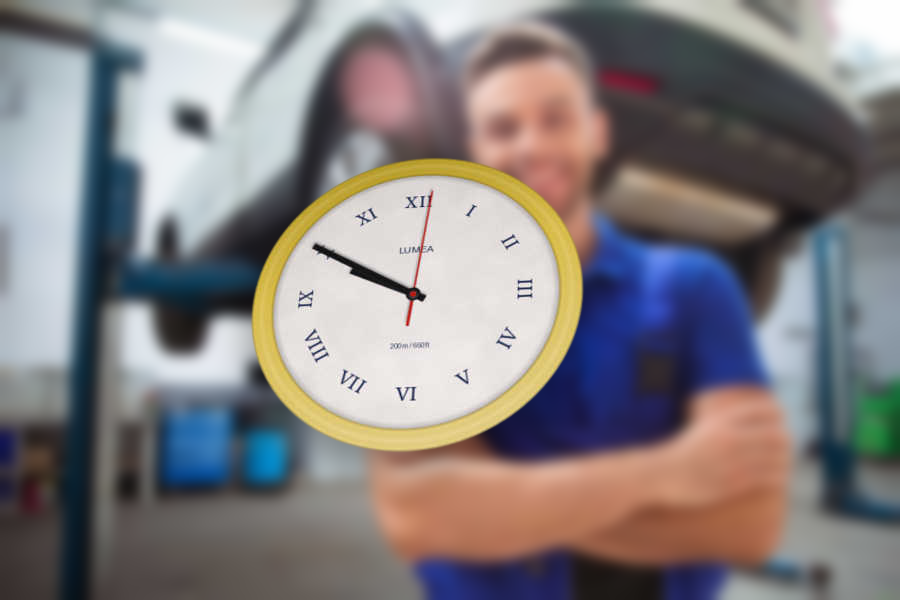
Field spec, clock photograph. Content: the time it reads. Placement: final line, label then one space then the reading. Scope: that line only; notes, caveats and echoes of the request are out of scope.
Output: 9:50:01
